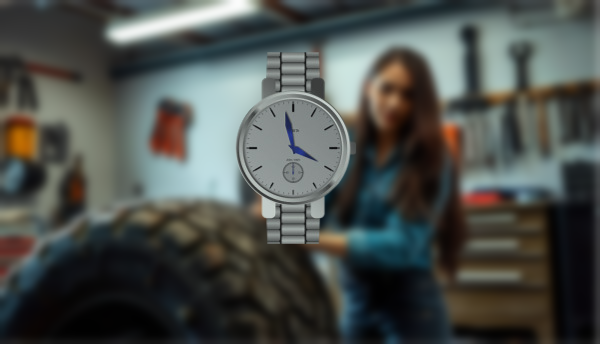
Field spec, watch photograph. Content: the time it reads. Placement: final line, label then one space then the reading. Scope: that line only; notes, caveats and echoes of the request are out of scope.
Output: 3:58
